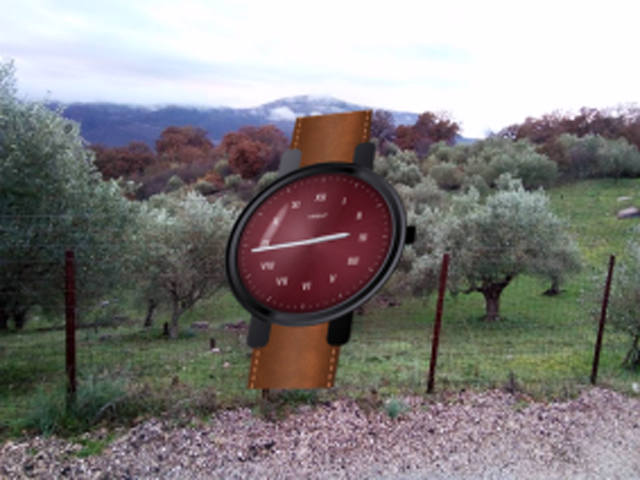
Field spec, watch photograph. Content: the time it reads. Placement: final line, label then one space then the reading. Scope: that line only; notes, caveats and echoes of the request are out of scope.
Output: 2:44
